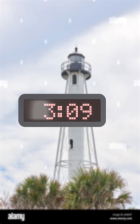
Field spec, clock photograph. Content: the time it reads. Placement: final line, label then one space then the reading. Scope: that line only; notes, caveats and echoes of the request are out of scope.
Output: 3:09
